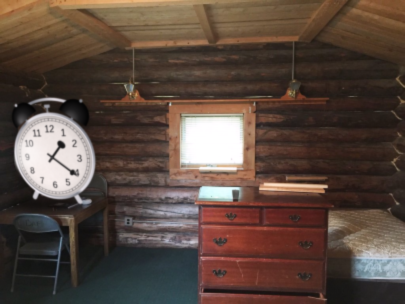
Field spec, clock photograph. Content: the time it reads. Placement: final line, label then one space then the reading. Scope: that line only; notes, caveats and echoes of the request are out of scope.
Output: 1:21
